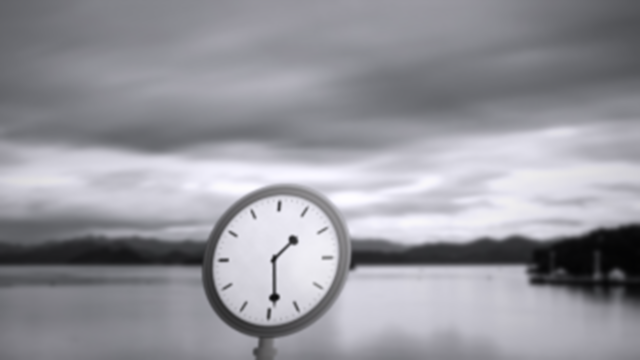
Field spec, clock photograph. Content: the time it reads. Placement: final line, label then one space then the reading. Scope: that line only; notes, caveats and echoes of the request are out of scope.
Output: 1:29
